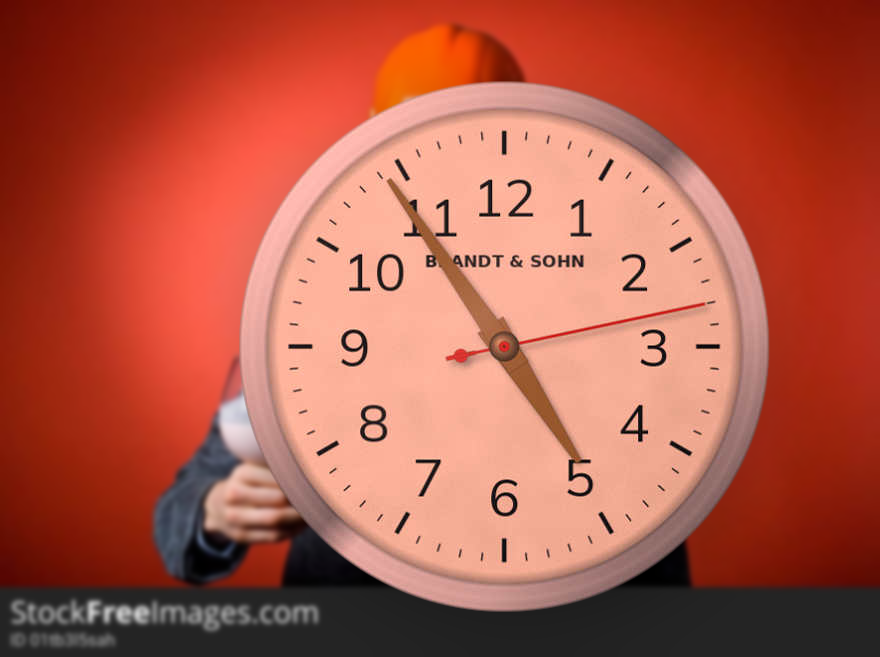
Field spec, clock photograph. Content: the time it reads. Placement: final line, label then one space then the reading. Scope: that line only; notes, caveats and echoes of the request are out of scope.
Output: 4:54:13
